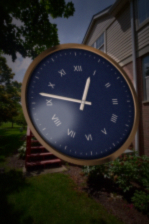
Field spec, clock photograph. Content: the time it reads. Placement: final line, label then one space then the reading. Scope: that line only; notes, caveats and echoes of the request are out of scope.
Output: 12:47
